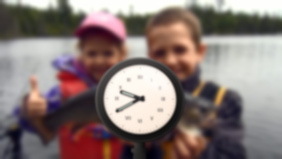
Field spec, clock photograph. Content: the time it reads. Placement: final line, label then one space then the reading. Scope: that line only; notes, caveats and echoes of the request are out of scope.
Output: 9:40
